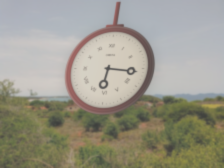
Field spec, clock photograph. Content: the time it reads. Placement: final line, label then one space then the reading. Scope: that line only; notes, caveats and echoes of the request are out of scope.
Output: 6:16
